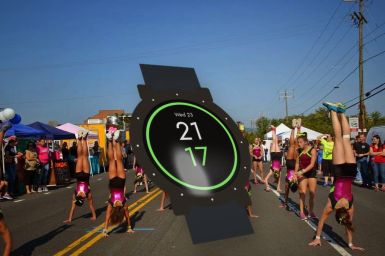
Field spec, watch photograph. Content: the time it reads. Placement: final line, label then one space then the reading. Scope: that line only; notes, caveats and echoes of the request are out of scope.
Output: 21:17
